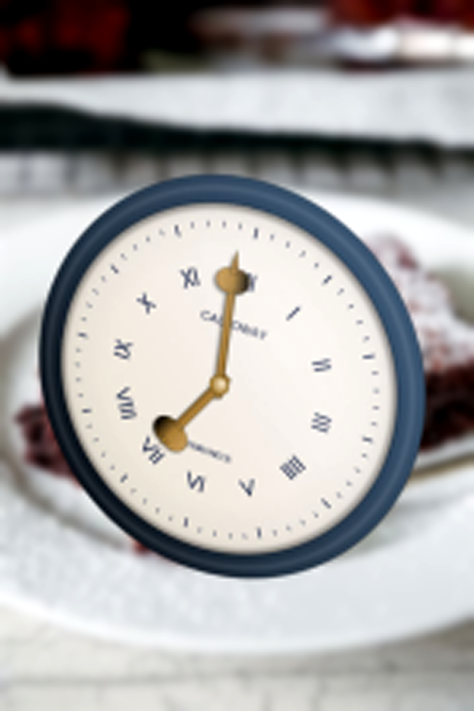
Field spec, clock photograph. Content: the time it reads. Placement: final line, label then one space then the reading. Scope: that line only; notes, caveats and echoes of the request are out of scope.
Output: 6:59
